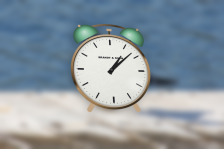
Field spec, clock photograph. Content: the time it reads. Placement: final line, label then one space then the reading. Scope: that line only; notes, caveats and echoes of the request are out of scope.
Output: 1:08
